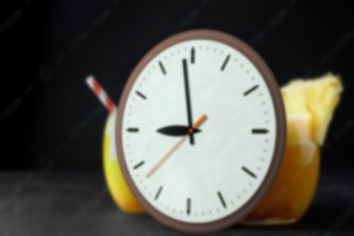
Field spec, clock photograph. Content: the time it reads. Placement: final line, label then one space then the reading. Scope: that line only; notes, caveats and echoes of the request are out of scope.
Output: 8:58:38
